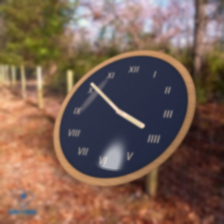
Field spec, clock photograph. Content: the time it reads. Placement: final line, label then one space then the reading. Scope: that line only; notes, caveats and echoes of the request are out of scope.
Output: 3:51
